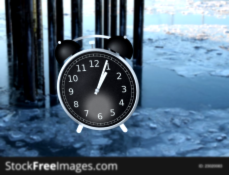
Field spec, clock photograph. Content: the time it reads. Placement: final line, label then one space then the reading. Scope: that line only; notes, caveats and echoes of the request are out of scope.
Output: 1:04
